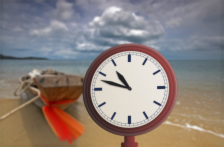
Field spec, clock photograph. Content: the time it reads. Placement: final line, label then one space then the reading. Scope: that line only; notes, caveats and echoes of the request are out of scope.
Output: 10:48
